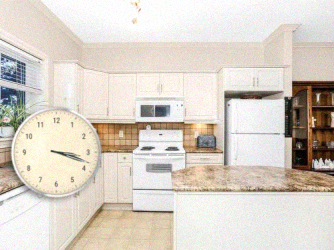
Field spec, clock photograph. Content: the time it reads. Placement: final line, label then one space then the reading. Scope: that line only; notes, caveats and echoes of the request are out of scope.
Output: 3:18
